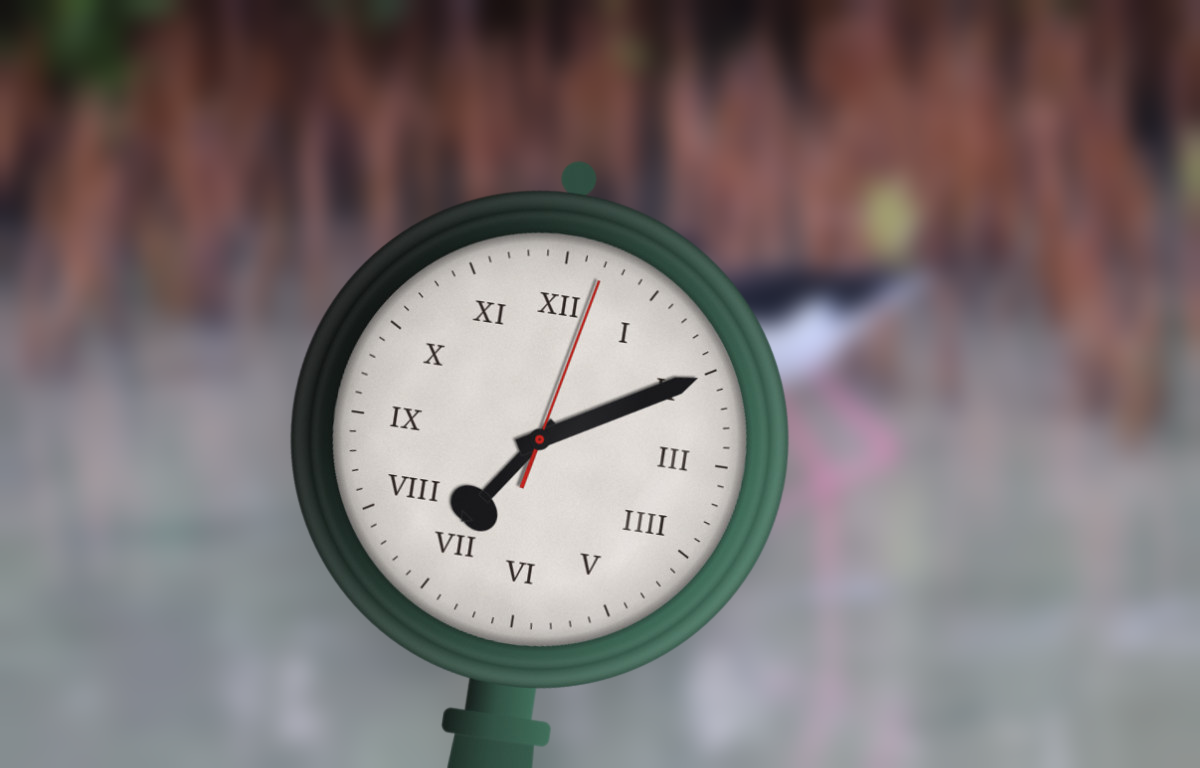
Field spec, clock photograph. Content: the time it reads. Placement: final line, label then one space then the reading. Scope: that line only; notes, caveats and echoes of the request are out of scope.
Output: 7:10:02
